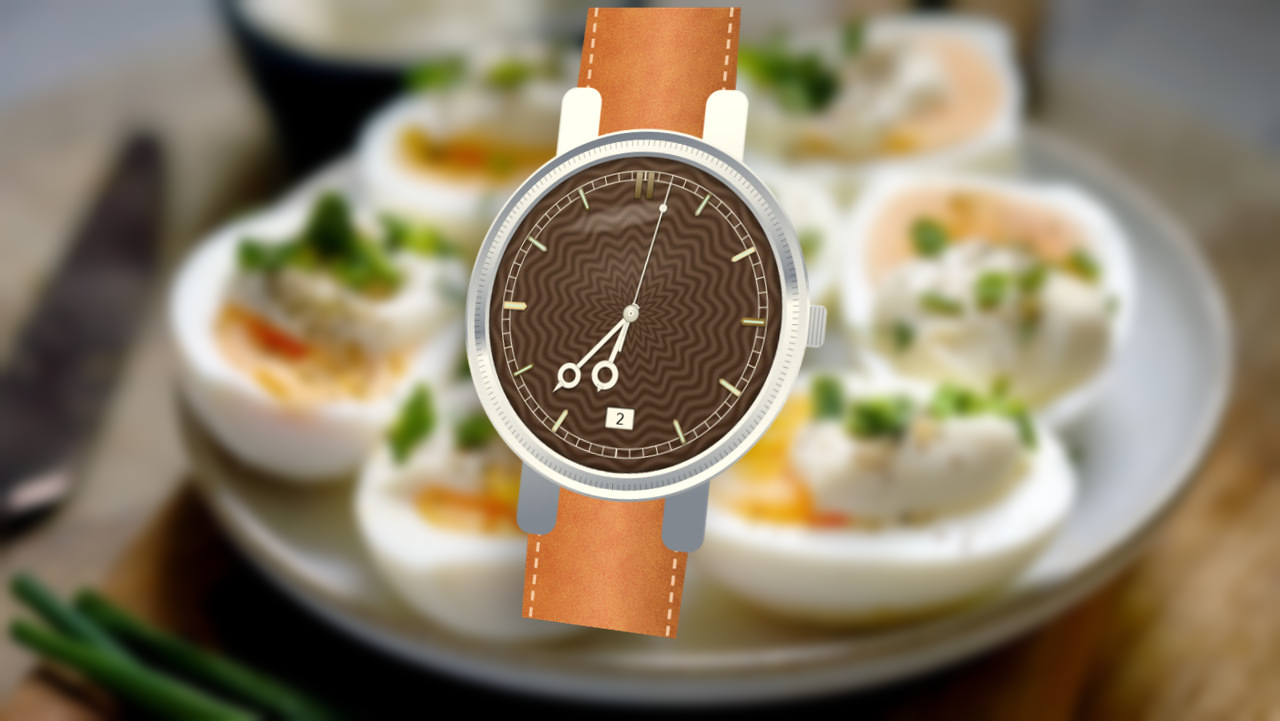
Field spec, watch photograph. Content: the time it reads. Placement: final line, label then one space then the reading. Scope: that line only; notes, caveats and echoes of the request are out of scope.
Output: 6:37:02
